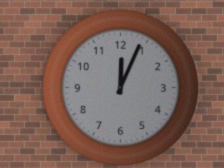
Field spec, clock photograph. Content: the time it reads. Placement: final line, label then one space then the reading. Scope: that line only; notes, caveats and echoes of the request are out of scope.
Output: 12:04
